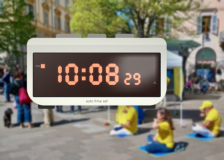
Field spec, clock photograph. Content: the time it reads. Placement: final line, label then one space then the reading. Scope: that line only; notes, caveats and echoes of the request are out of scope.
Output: 10:08:29
